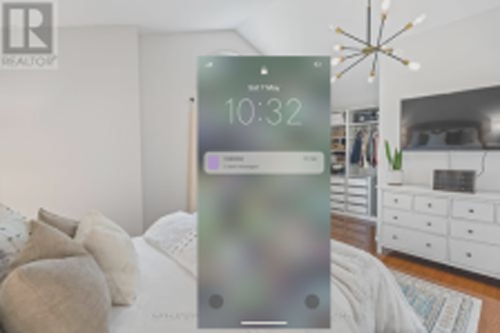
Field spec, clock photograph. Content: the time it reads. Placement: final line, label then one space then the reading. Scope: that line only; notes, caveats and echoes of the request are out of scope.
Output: 10:32
